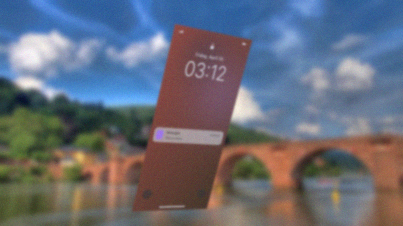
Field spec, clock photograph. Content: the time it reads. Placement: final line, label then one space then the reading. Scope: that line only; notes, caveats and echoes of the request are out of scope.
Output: 3:12
